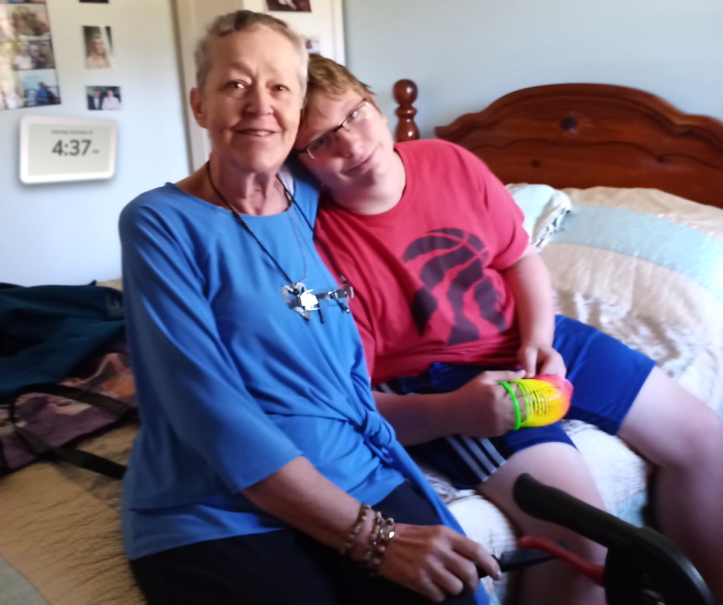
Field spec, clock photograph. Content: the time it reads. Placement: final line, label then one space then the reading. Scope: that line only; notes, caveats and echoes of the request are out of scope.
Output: 4:37
